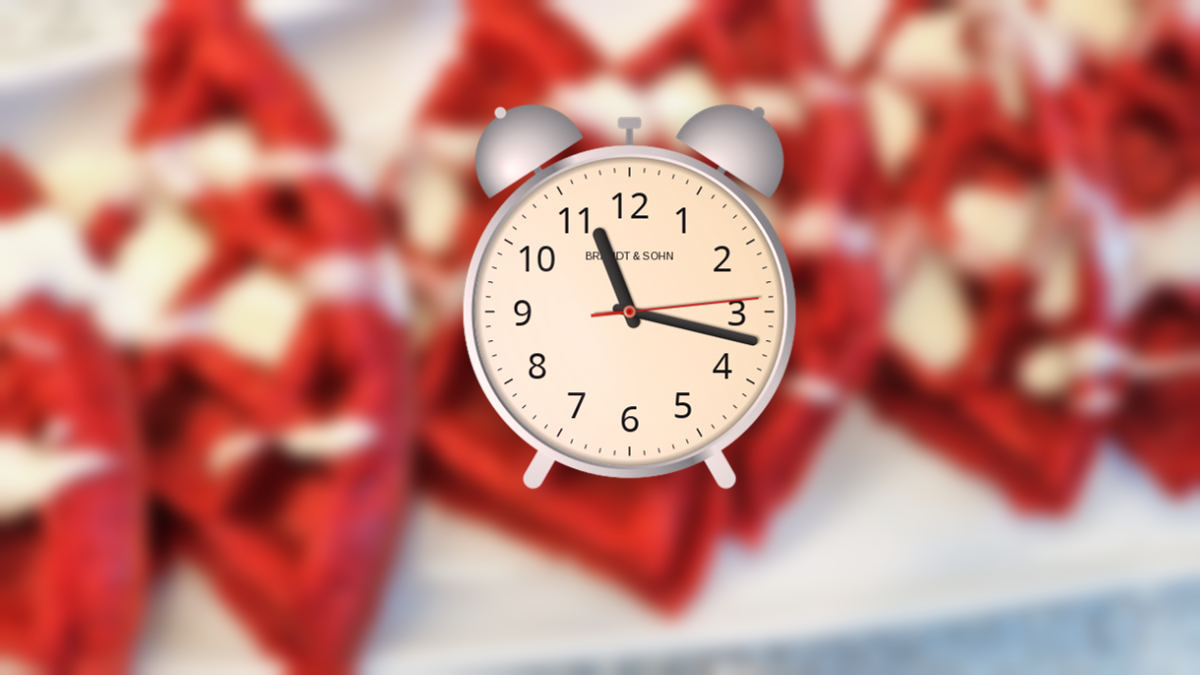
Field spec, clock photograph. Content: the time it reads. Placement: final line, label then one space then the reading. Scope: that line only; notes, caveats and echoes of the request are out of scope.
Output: 11:17:14
